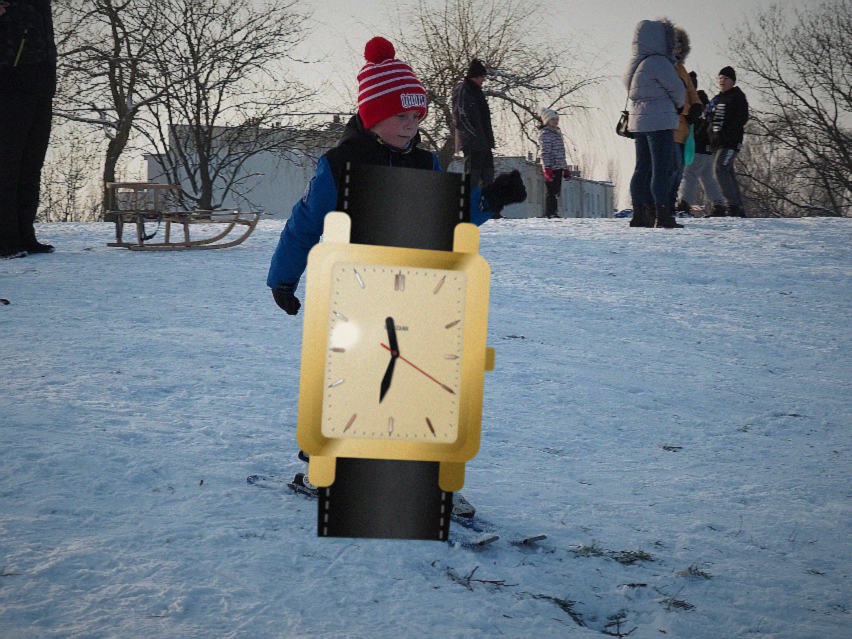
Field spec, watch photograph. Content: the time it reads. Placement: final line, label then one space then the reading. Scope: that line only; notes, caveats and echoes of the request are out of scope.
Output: 11:32:20
